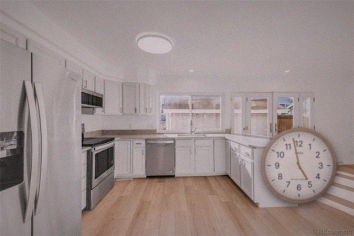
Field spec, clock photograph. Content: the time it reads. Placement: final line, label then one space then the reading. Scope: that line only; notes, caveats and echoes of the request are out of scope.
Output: 4:58
